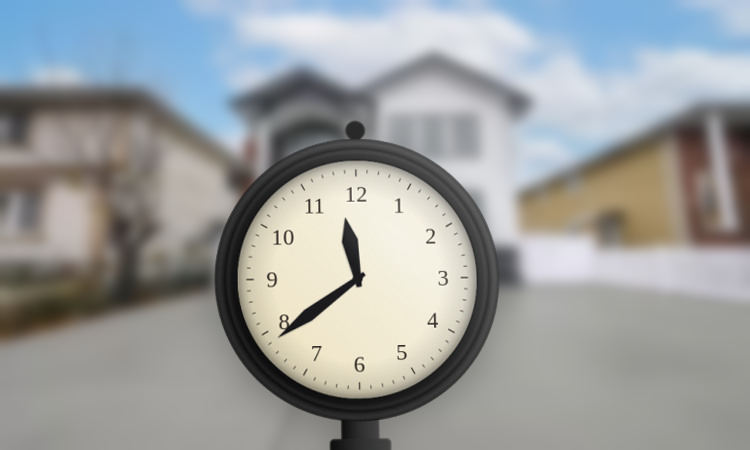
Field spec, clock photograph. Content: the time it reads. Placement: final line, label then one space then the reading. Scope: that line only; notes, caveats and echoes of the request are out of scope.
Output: 11:39
